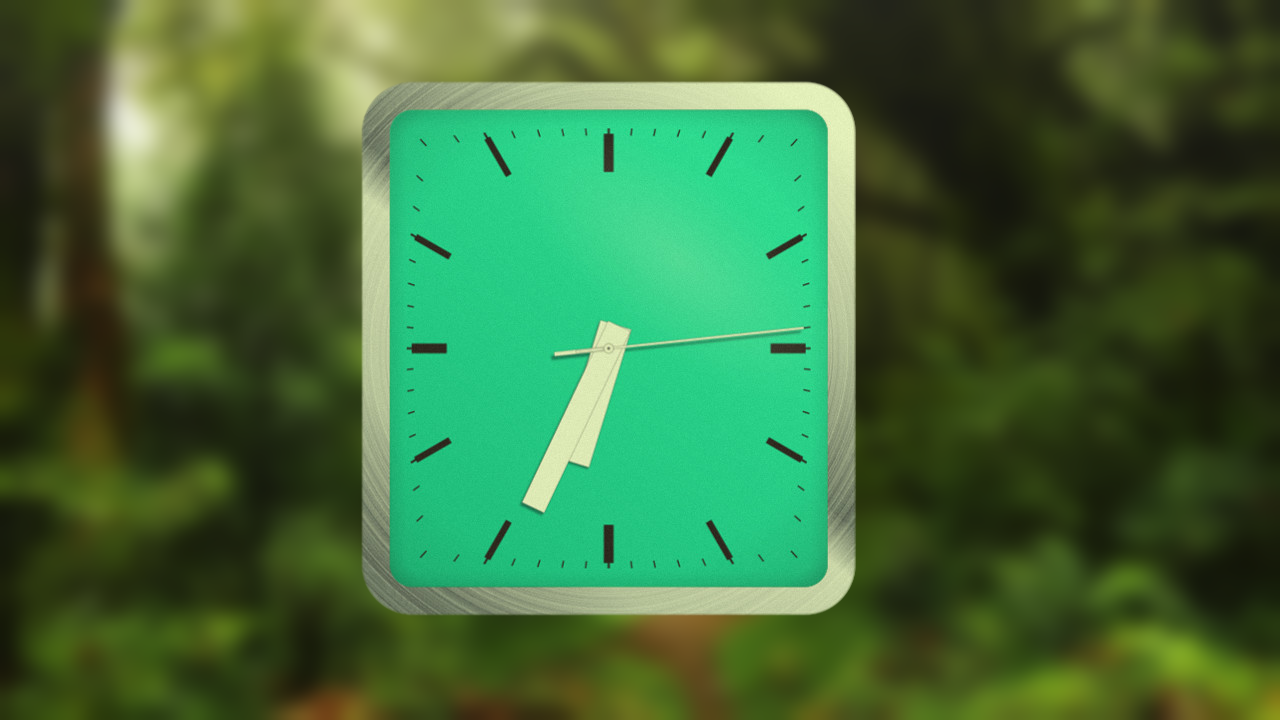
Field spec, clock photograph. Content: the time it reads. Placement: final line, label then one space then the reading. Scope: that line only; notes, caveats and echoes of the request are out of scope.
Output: 6:34:14
